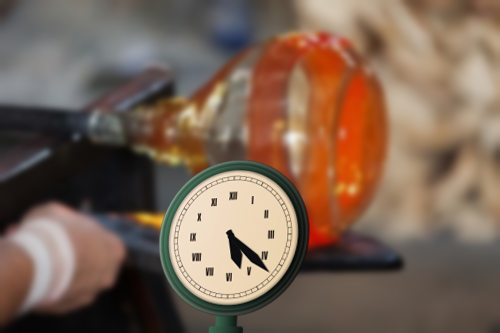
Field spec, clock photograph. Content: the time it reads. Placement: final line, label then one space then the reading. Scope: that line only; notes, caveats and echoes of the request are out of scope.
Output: 5:22
